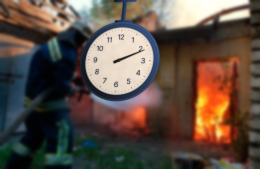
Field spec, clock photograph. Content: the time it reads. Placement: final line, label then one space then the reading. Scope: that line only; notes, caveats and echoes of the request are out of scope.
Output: 2:11
